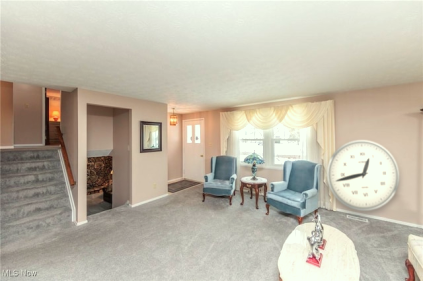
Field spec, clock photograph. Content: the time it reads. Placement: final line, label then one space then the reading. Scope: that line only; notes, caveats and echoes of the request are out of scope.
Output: 12:43
